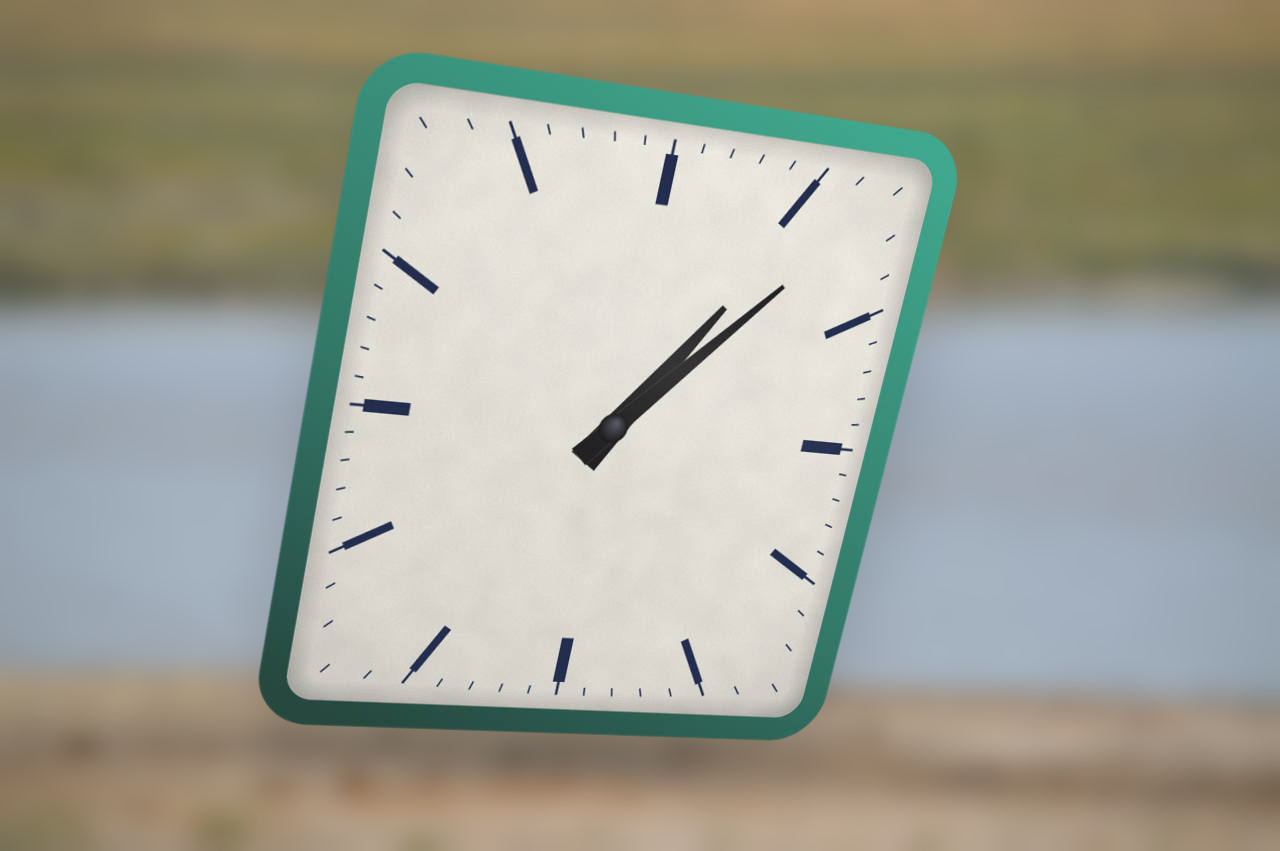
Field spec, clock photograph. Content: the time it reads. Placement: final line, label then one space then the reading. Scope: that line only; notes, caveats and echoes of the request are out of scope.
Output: 1:07
